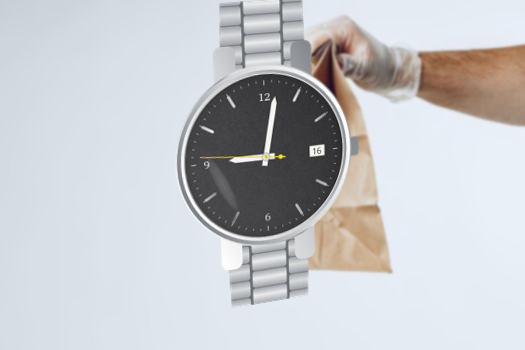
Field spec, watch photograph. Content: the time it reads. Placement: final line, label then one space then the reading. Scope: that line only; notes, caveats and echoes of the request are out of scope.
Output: 9:01:46
